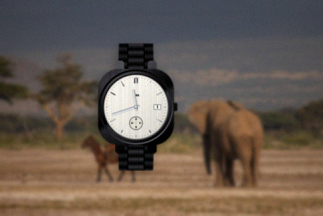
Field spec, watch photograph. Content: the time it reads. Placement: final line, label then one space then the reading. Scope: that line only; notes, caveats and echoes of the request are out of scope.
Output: 11:42
